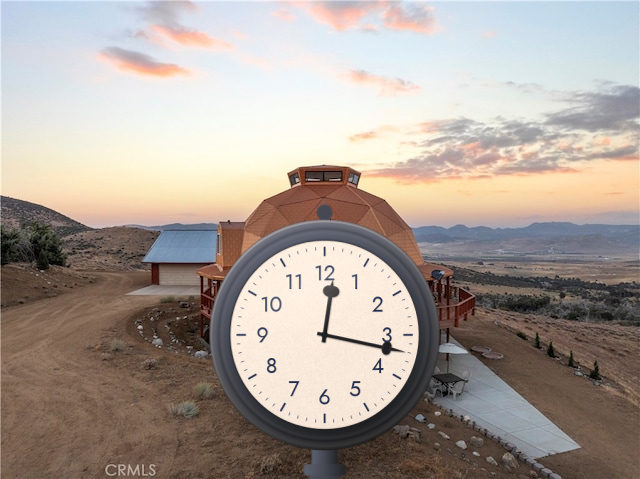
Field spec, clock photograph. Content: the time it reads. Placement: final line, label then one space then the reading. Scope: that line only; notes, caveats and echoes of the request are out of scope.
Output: 12:17
